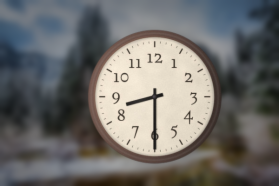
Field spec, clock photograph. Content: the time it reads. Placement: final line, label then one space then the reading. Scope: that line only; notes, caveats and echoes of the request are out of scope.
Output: 8:30
